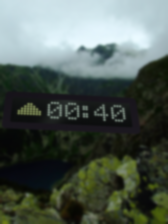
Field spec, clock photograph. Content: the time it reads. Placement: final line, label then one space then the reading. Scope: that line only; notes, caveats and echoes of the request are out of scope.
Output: 0:40
